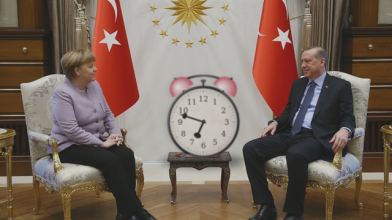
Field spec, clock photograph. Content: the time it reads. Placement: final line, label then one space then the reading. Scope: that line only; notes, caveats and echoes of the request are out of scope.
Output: 6:48
